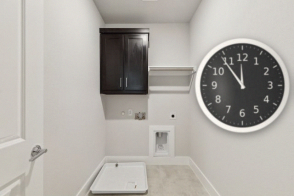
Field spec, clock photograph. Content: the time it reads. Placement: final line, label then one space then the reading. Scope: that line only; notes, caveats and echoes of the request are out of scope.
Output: 11:54
